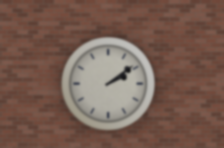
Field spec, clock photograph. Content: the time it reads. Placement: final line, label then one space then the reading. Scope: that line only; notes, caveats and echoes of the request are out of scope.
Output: 2:09
